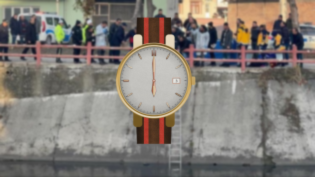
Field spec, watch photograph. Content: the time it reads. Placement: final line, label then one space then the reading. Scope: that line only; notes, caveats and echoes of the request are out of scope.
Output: 6:00
